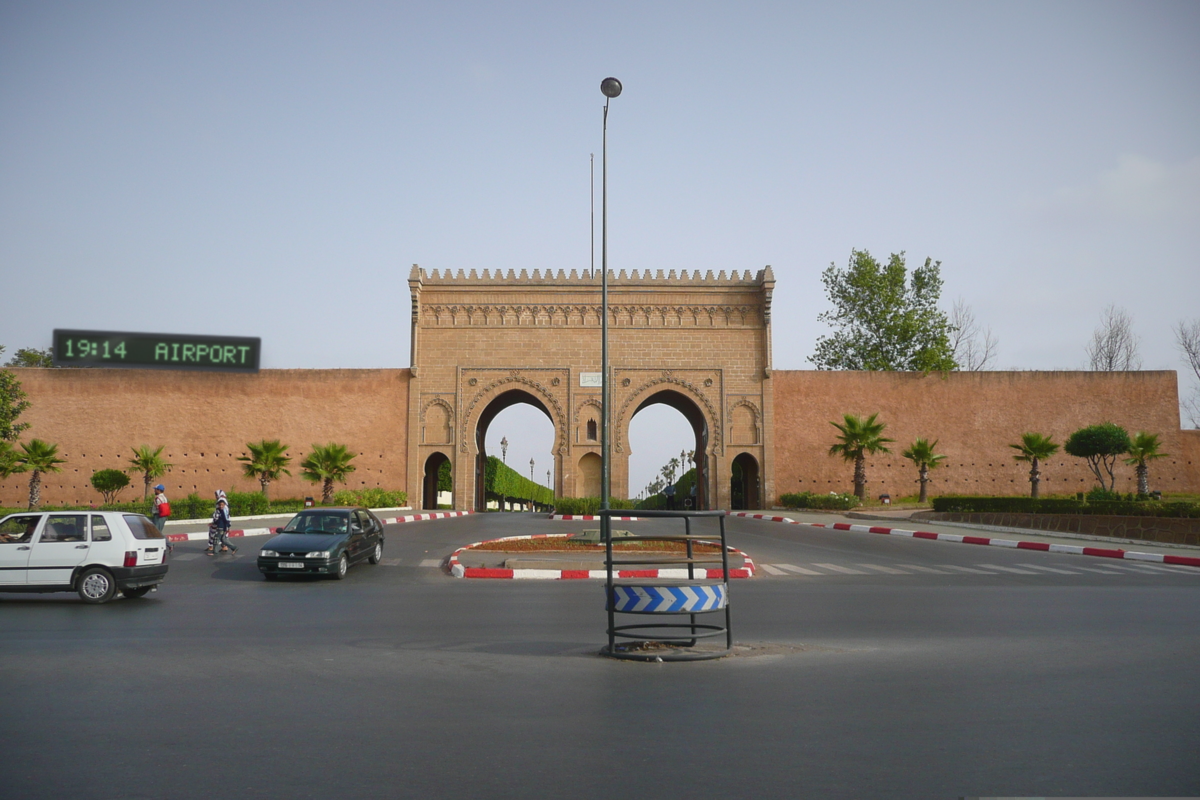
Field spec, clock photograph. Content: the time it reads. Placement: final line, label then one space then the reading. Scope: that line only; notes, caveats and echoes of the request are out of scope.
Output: 19:14
